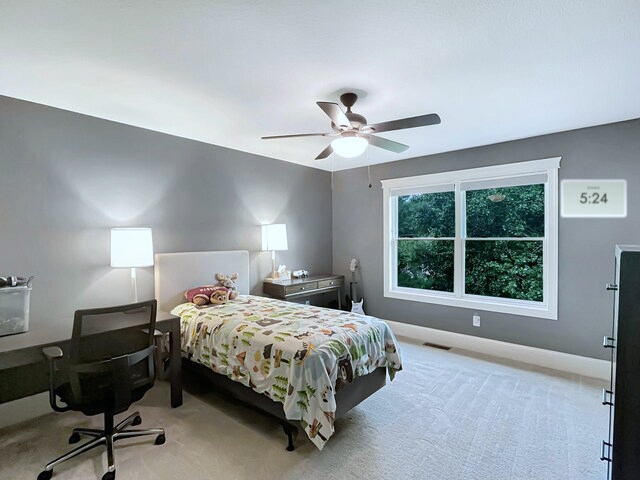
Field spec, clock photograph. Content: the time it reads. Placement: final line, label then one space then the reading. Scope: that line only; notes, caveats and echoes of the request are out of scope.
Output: 5:24
